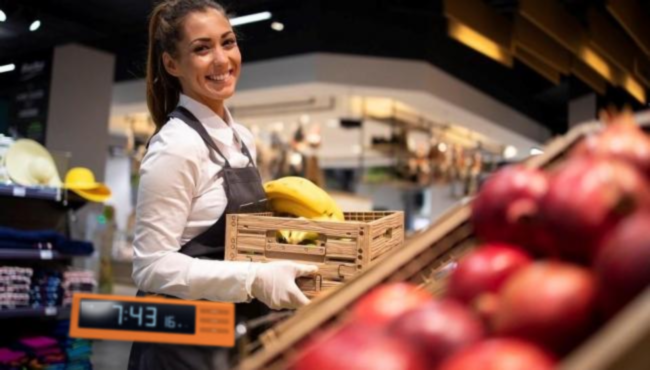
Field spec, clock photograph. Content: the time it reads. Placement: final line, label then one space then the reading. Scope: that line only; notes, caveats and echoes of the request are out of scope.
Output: 7:43
